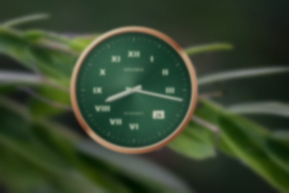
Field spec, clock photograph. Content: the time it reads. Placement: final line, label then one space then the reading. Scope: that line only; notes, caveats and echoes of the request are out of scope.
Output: 8:17
